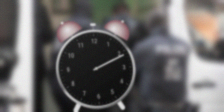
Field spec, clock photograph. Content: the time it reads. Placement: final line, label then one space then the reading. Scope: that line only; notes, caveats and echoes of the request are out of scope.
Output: 2:11
